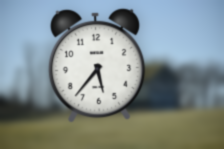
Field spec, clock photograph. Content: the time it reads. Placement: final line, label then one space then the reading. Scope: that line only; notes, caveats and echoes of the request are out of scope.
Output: 5:37
